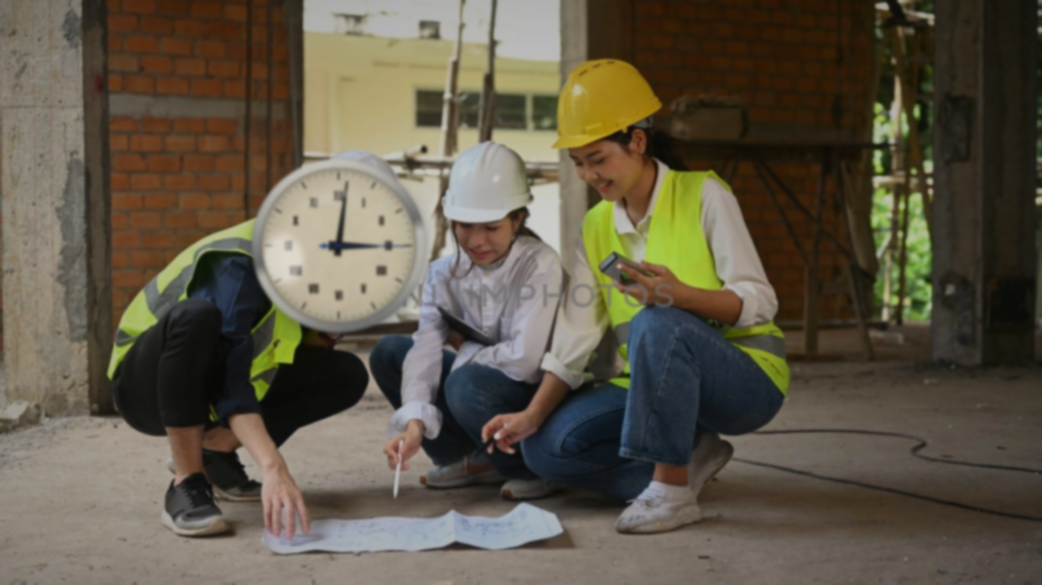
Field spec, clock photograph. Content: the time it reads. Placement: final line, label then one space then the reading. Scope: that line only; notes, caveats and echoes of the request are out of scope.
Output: 3:01:15
